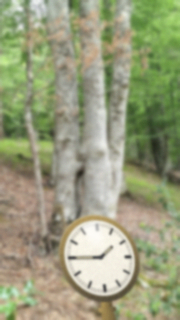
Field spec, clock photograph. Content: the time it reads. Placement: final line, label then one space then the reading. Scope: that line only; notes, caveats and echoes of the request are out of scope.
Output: 1:45
